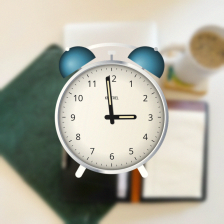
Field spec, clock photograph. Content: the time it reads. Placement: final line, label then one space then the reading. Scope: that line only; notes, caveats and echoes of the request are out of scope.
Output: 2:59
